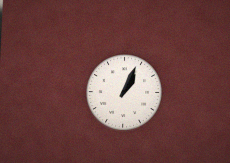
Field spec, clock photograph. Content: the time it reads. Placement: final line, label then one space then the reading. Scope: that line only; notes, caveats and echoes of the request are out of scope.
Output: 1:04
